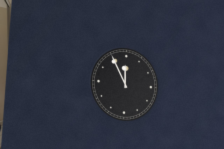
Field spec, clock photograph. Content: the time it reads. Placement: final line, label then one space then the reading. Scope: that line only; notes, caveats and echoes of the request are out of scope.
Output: 11:55
